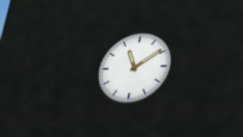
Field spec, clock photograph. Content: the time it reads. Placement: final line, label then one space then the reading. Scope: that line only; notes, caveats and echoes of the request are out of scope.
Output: 11:09
